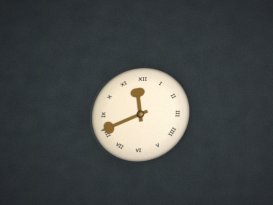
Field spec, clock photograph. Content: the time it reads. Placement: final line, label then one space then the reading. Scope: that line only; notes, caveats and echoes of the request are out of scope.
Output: 11:41
